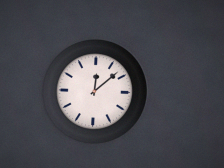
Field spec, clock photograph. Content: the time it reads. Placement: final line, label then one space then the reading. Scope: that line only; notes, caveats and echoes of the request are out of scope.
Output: 12:08
